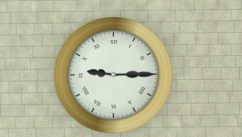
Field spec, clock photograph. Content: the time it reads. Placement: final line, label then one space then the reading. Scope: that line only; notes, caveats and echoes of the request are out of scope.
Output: 9:15
